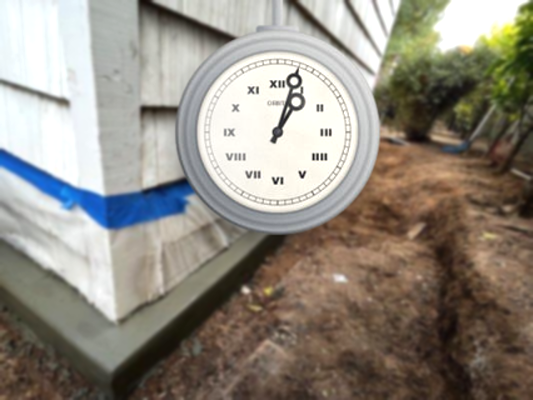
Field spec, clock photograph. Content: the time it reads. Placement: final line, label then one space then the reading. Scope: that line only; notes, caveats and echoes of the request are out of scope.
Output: 1:03
